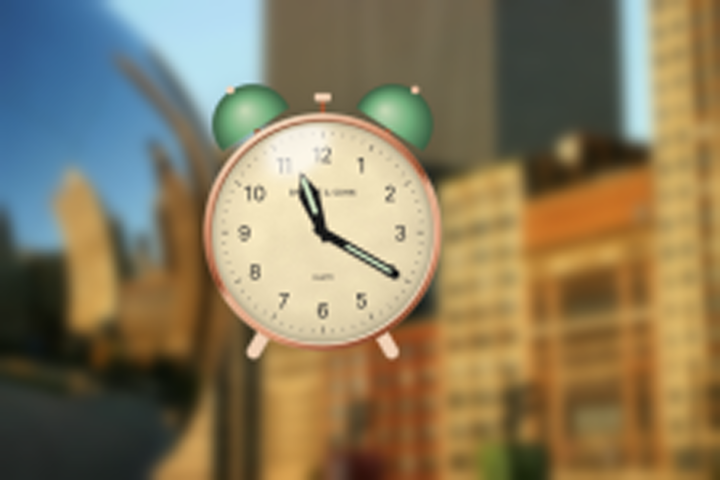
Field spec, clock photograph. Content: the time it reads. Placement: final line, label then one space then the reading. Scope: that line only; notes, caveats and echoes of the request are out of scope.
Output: 11:20
